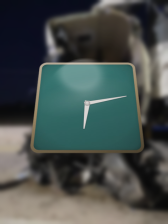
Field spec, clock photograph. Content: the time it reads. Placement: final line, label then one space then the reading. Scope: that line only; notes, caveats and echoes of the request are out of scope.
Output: 6:13
